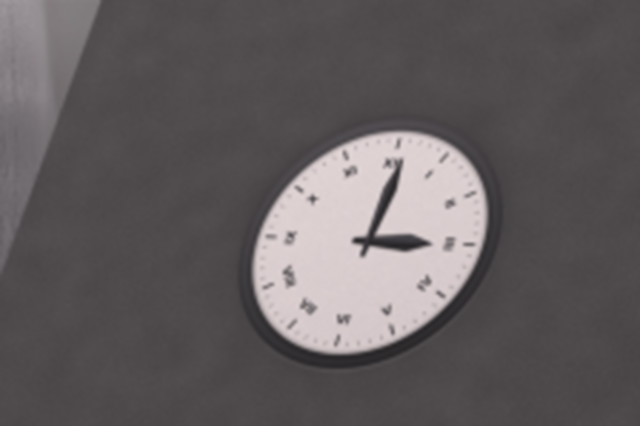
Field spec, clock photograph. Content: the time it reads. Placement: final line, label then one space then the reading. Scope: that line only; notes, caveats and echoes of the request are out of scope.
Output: 3:01
